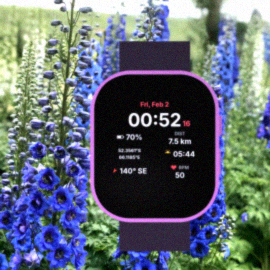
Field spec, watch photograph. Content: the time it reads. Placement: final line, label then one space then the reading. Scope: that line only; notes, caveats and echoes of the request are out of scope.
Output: 0:52
